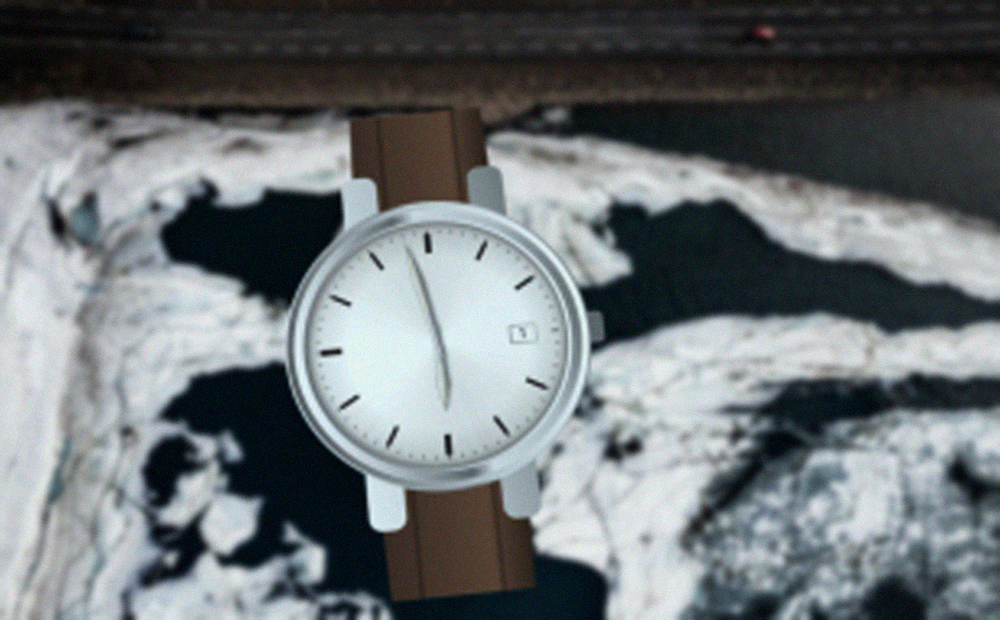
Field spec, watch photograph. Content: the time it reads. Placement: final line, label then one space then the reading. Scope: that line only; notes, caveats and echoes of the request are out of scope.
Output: 5:58
